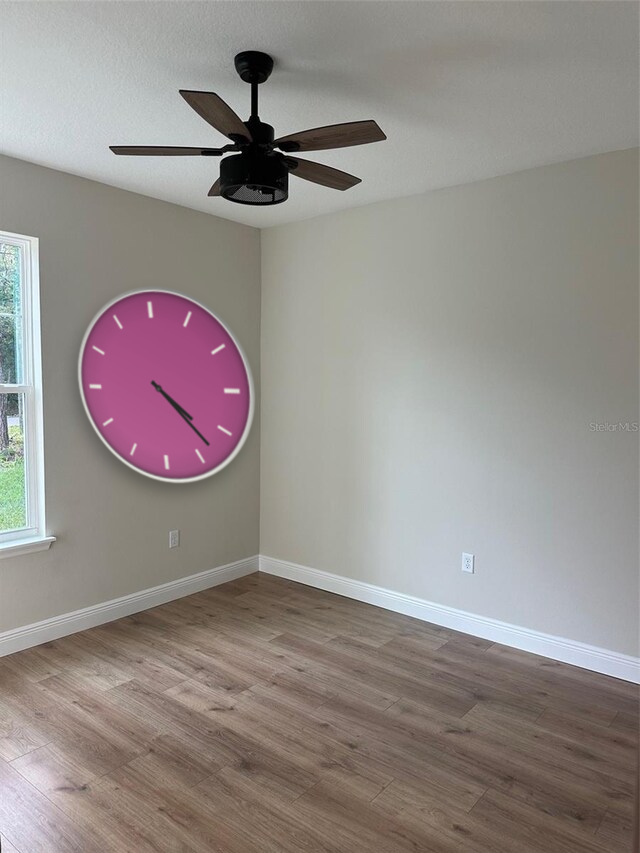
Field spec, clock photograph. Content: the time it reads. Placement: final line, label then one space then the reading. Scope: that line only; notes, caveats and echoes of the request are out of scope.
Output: 4:23
